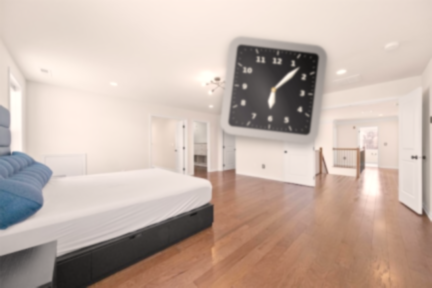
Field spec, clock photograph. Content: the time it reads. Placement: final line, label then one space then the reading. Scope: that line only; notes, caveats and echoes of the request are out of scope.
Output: 6:07
